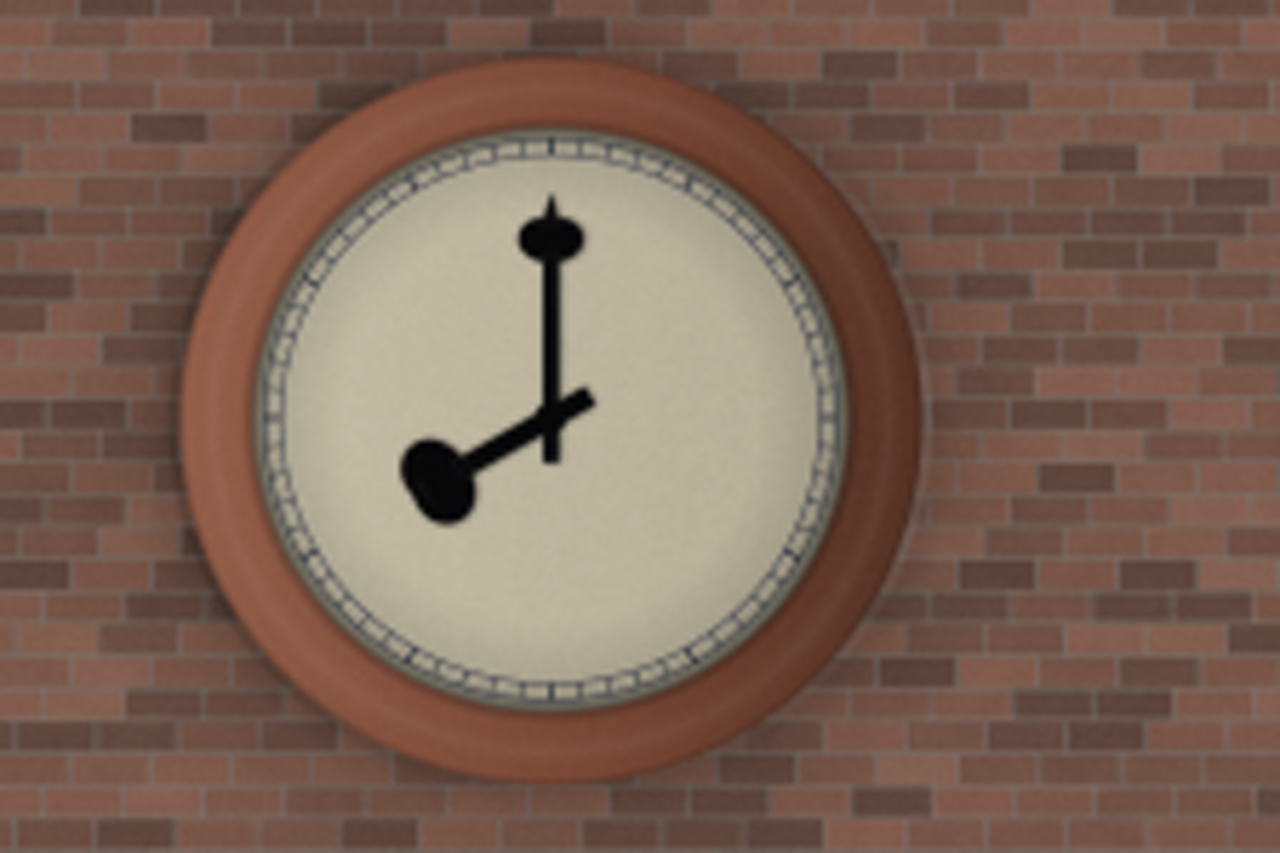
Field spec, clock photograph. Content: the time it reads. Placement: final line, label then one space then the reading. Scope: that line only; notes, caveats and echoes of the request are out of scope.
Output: 8:00
